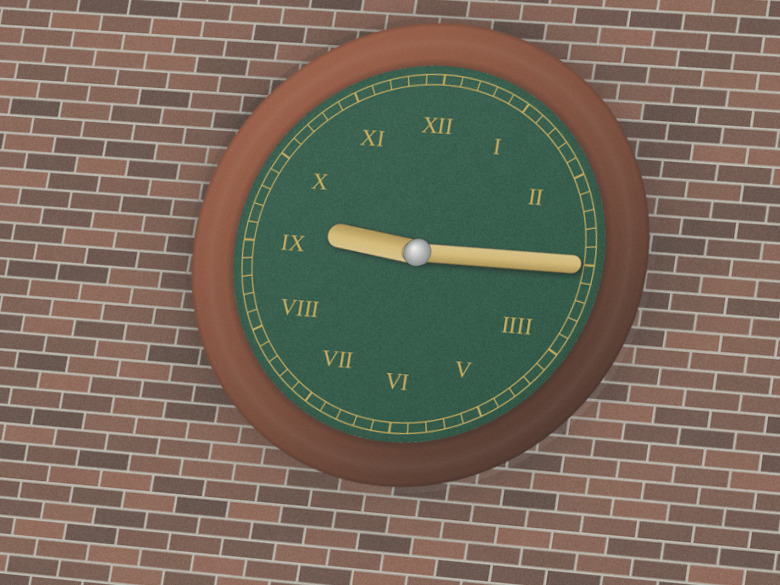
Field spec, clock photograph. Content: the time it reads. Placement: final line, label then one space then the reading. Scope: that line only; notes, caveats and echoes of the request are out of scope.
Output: 9:15
